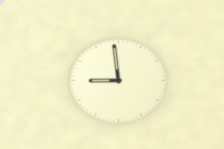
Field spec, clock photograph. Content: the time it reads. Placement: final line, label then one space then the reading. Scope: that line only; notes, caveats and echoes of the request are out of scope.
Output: 8:59
